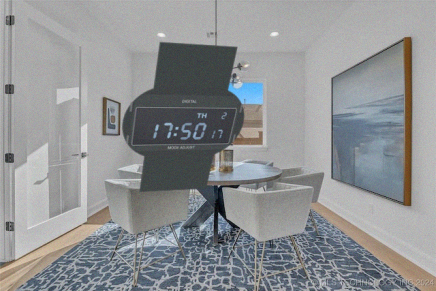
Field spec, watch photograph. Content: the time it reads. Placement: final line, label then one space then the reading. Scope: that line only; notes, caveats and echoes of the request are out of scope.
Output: 17:50:17
